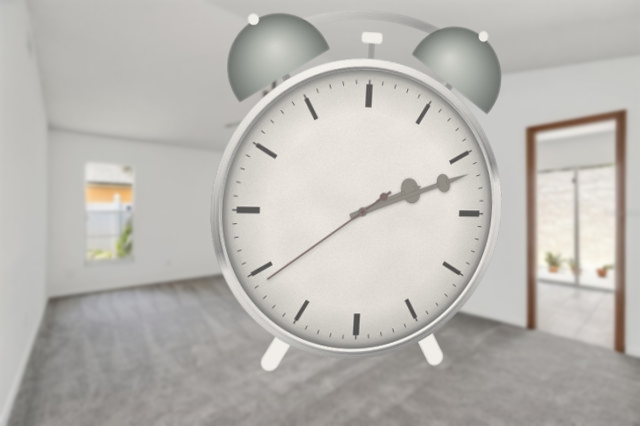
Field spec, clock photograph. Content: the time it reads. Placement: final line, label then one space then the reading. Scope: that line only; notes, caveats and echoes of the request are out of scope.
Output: 2:11:39
